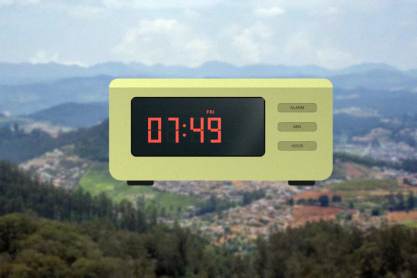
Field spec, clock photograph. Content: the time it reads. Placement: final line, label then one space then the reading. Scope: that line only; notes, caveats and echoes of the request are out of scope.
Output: 7:49
